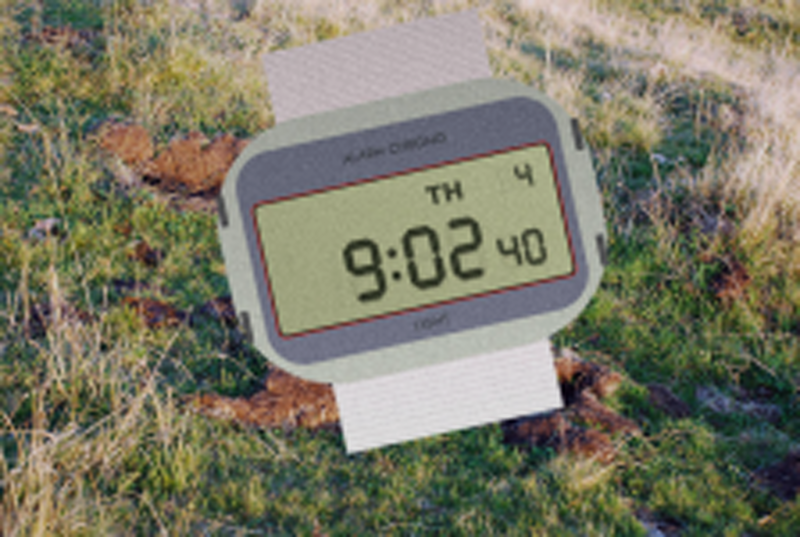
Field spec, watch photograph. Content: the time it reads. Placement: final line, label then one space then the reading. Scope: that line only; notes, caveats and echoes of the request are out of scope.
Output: 9:02:40
